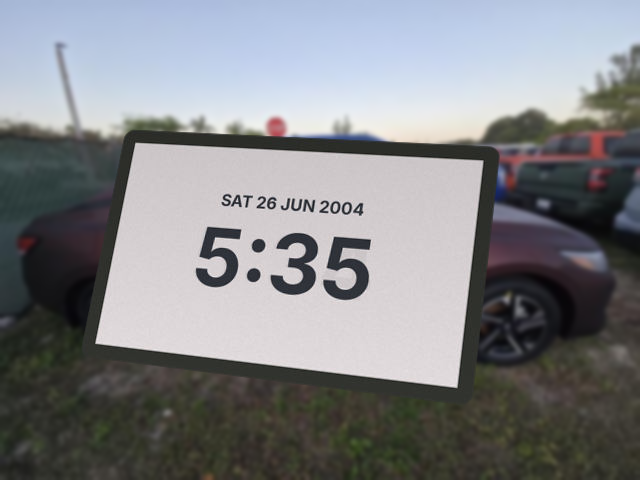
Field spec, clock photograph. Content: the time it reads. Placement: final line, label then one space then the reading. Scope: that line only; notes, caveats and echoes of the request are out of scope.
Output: 5:35
